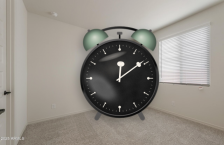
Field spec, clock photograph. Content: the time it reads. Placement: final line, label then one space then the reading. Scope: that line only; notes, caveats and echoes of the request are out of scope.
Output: 12:09
